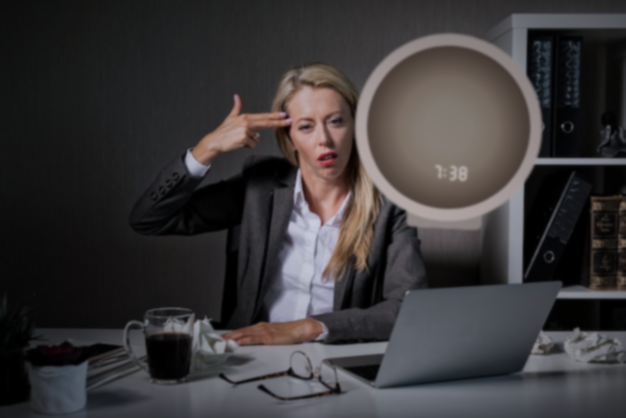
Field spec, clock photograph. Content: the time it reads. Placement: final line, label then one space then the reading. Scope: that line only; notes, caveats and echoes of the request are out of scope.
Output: 7:38
